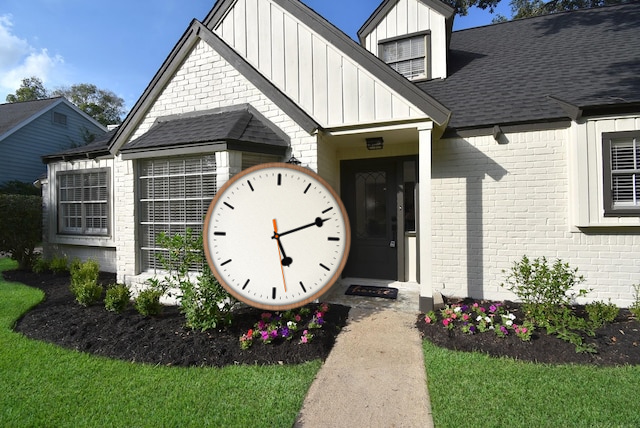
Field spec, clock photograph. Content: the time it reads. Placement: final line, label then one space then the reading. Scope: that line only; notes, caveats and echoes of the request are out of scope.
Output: 5:11:28
